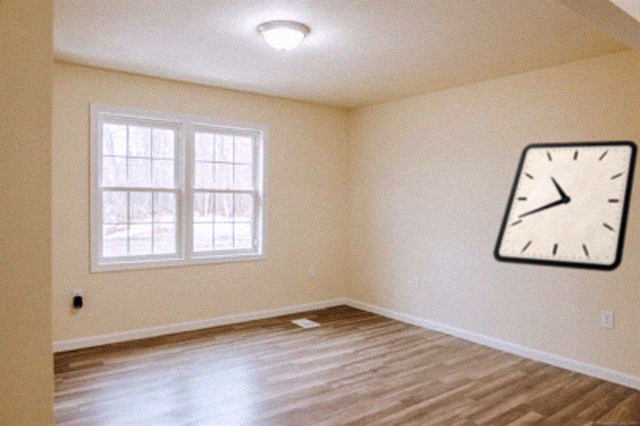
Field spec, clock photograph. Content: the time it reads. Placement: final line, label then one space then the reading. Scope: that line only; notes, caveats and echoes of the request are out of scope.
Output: 10:41
